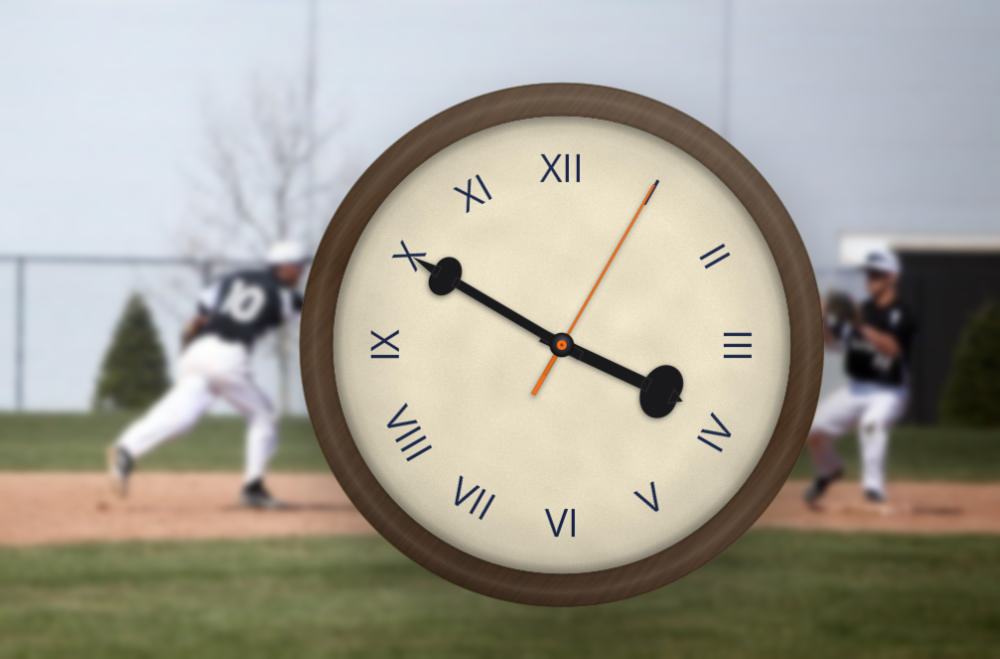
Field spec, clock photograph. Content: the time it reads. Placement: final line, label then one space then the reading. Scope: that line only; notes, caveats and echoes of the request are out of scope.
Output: 3:50:05
